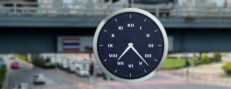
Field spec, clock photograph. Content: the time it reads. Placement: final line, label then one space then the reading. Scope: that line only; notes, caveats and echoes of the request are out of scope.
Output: 7:23
